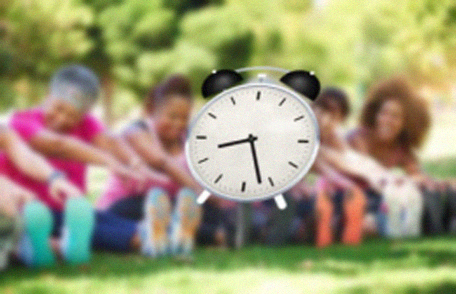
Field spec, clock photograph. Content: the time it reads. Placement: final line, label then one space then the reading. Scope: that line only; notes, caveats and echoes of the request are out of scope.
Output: 8:27
